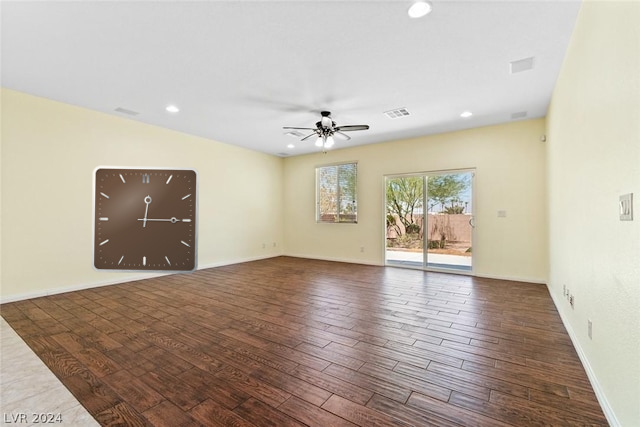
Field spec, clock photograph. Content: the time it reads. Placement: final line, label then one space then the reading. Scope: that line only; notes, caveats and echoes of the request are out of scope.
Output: 12:15
